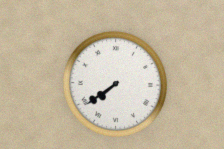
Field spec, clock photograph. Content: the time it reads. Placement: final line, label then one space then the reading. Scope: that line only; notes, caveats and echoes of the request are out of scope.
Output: 7:39
